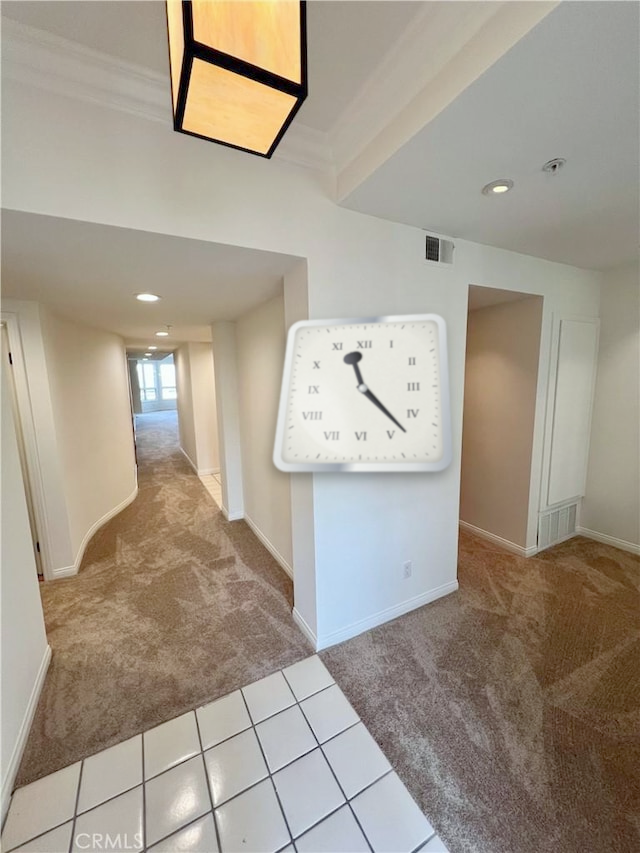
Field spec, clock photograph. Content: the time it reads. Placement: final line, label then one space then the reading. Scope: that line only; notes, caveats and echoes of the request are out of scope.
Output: 11:23
